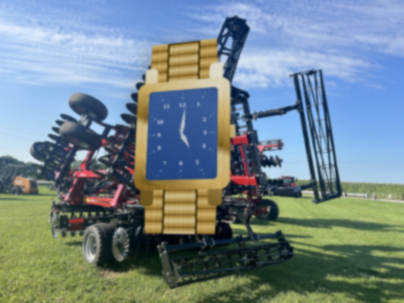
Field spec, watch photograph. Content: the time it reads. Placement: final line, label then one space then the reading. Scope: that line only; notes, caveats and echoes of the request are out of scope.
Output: 5:01
